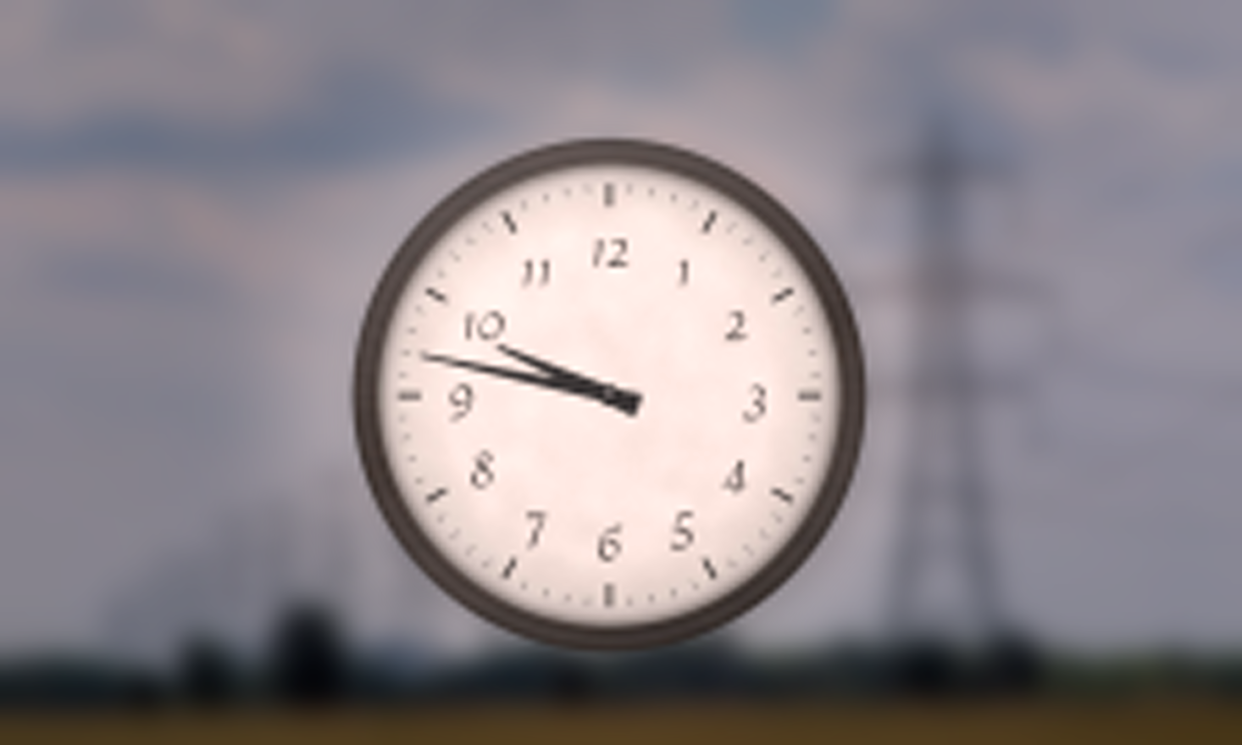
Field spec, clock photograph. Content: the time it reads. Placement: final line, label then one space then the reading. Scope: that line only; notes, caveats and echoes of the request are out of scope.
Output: 9:47
